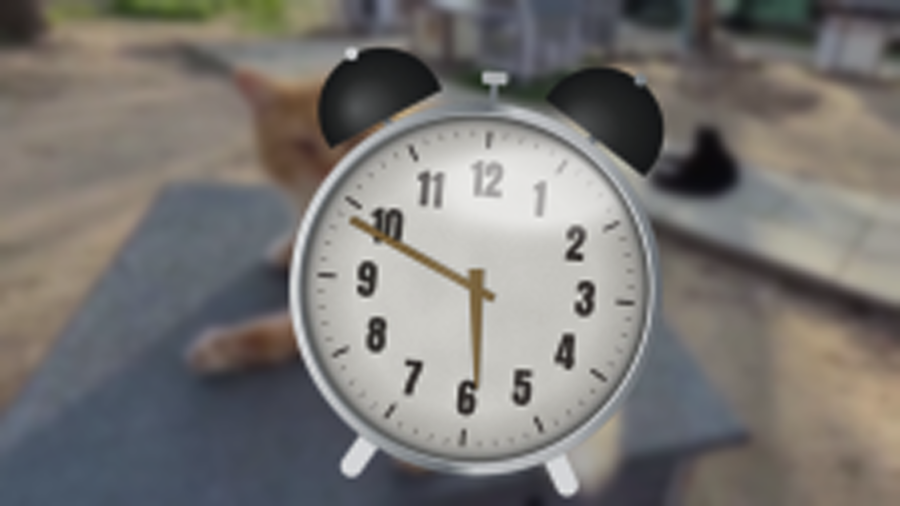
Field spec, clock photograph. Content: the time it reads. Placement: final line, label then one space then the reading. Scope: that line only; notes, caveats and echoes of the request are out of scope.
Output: 5:49
